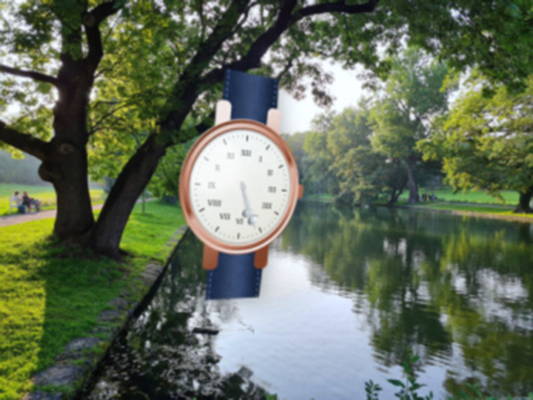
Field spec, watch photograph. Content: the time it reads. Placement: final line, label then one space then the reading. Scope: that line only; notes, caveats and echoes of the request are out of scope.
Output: 5:26
